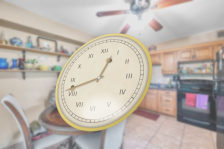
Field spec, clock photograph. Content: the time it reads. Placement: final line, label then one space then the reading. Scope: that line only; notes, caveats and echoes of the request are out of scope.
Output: 12:42
